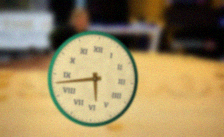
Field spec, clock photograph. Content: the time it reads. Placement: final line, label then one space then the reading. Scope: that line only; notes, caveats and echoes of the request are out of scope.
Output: 5:43
